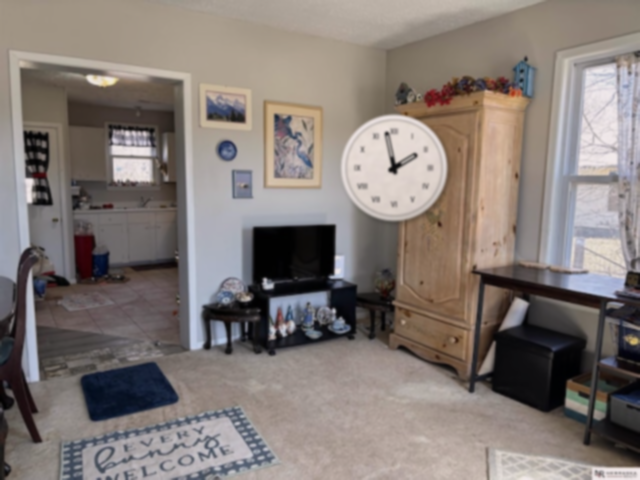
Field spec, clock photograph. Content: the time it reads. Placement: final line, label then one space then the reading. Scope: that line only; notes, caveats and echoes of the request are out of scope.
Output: 1:58
